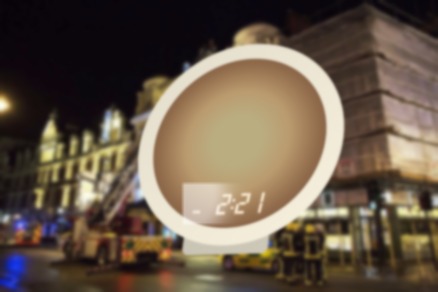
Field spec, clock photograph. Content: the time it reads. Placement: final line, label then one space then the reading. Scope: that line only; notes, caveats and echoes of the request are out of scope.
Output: 2:21
